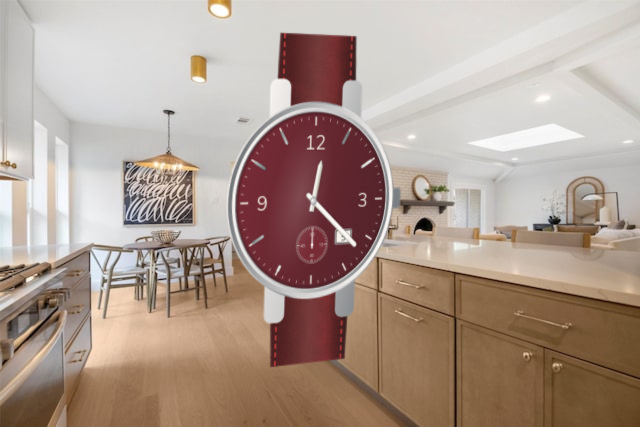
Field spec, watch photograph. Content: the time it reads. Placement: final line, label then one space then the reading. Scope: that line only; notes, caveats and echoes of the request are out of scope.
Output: 12:22
